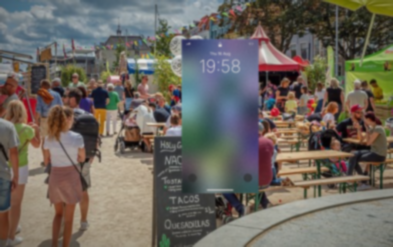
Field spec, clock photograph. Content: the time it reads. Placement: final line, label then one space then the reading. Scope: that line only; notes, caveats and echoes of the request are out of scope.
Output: 19:58
